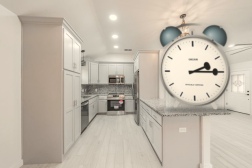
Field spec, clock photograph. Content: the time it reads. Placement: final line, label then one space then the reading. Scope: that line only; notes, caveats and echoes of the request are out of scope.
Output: 2:15
